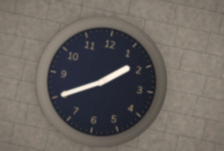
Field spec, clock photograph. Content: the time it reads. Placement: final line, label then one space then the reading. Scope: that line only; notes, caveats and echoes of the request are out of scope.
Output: 1:40
